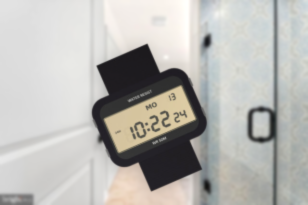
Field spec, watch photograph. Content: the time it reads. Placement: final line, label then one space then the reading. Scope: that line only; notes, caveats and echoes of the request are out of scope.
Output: 10:22:24
